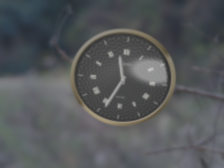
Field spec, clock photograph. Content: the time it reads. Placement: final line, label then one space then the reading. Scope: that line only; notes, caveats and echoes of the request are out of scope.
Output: 11:34
